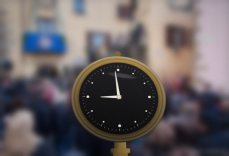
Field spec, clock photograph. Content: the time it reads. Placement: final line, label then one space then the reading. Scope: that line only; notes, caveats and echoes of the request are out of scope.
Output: 8:59
